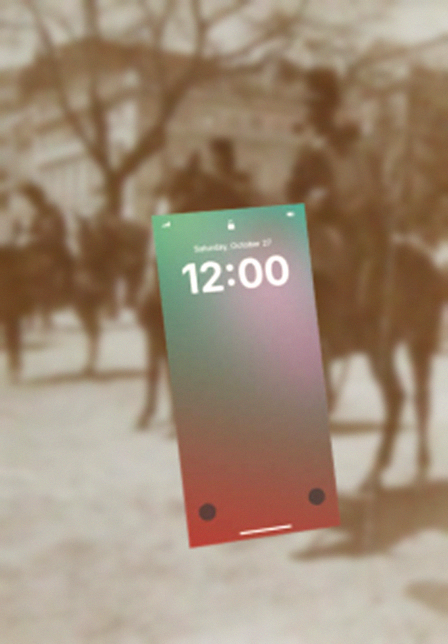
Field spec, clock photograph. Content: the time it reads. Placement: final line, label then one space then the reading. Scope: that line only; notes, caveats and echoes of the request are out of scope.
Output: 12:00
